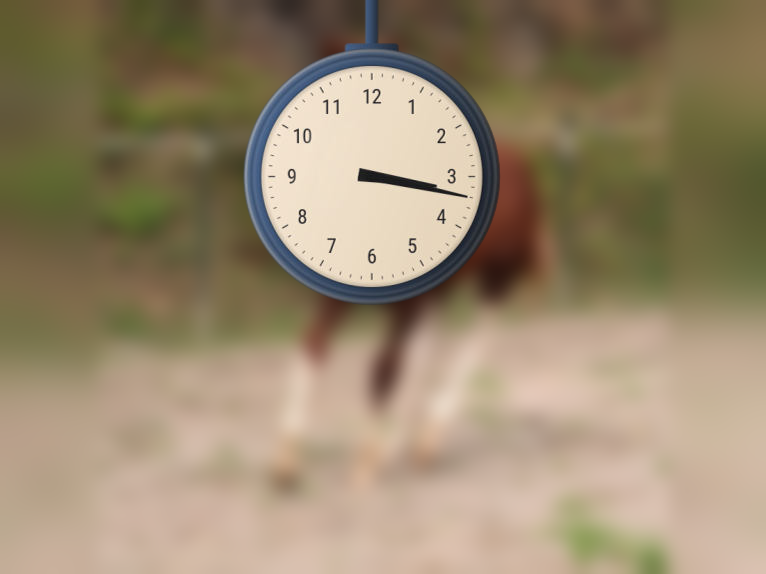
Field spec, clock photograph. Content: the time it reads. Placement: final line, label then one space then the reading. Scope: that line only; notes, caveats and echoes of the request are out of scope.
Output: 3:17
